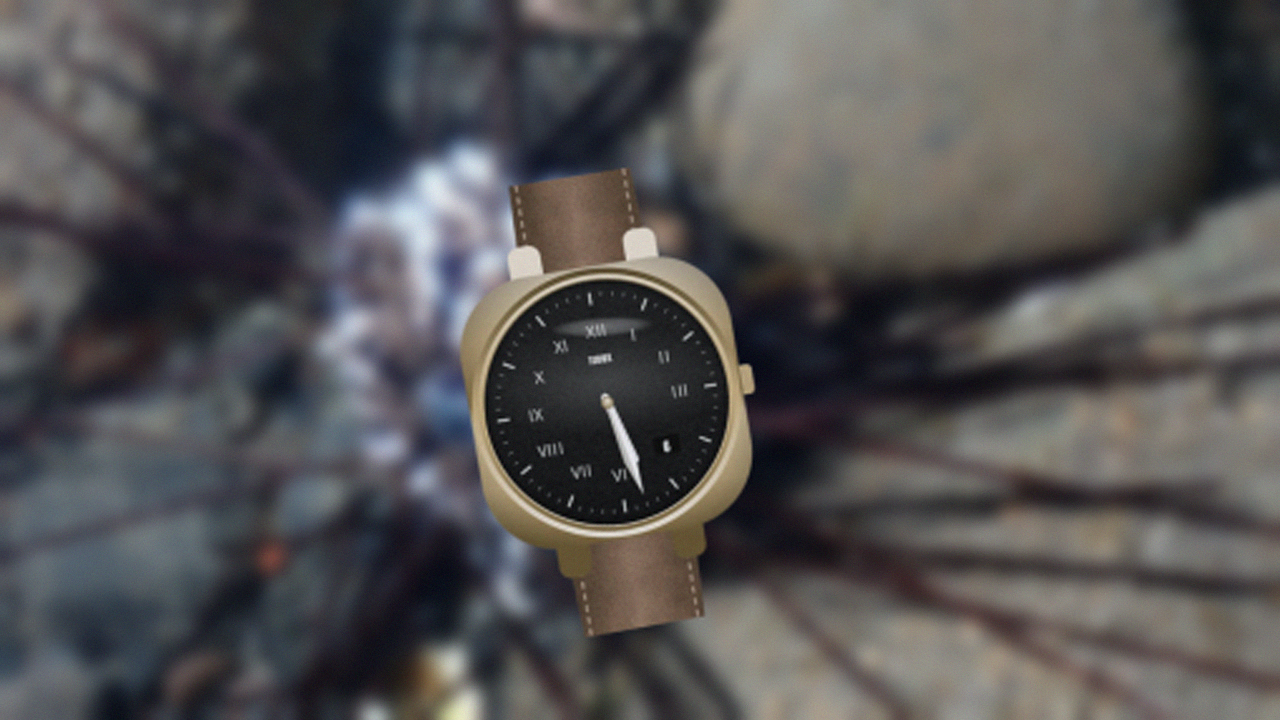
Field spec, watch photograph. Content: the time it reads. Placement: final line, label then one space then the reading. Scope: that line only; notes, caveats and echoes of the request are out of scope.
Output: 5:28
